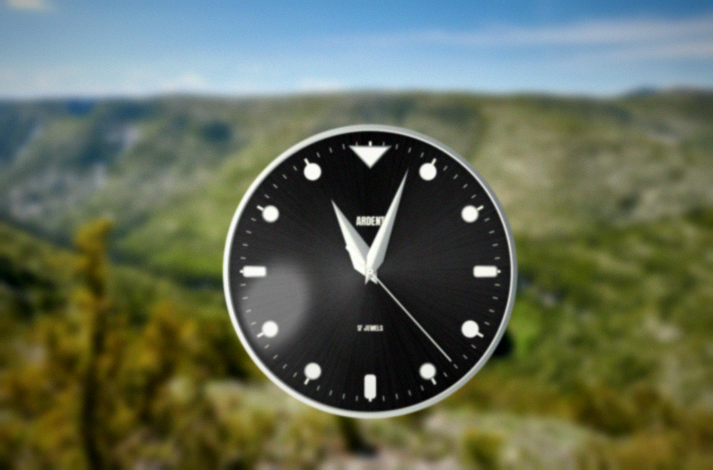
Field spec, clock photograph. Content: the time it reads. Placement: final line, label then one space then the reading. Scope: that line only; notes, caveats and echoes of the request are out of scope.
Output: 11:03:23
